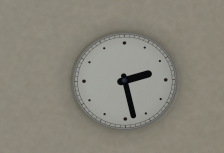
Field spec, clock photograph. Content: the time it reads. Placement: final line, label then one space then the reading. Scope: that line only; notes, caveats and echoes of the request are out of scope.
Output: 2:28
